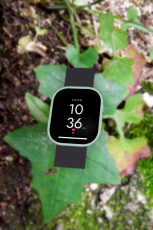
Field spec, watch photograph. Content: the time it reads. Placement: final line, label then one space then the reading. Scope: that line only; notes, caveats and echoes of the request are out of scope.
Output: 10:36
